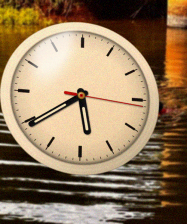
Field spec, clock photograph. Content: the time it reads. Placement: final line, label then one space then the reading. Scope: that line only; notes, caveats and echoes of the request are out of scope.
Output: 5:39:16
